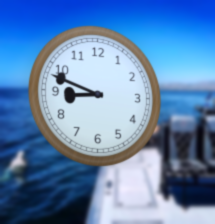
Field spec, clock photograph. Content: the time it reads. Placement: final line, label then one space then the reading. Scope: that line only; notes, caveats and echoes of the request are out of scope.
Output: 8:48
